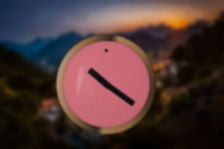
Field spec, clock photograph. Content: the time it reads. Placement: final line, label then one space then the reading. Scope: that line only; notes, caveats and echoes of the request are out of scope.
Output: 10:21
